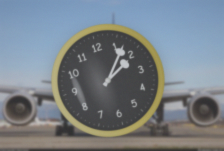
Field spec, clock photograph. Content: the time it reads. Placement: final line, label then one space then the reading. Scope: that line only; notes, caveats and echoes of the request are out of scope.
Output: 2:07
